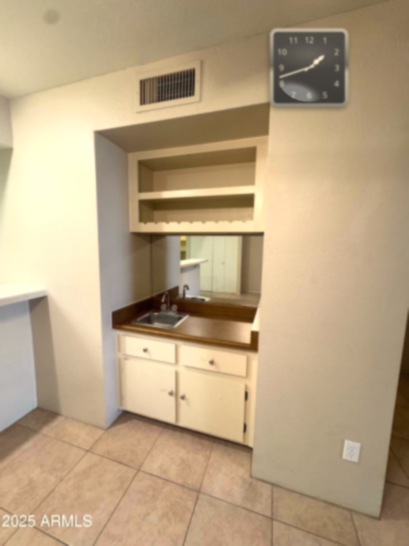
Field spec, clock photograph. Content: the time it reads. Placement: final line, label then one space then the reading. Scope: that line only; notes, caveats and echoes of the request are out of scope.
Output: 1:42
